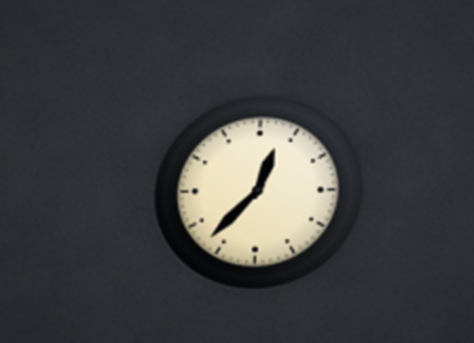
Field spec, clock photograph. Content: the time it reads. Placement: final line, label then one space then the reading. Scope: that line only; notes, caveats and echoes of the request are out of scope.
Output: 12:37
